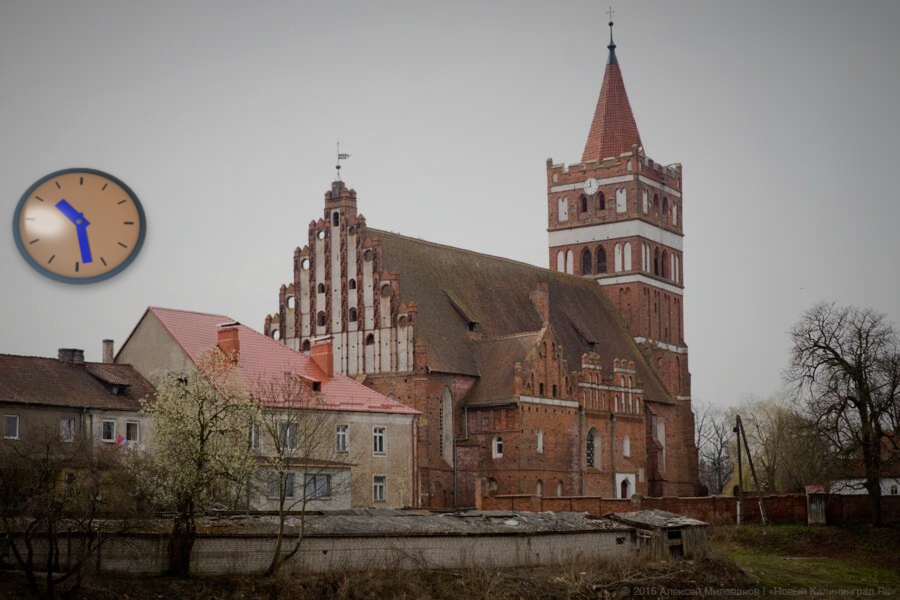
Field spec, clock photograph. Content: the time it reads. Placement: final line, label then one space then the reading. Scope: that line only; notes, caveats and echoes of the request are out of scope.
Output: 10:28
